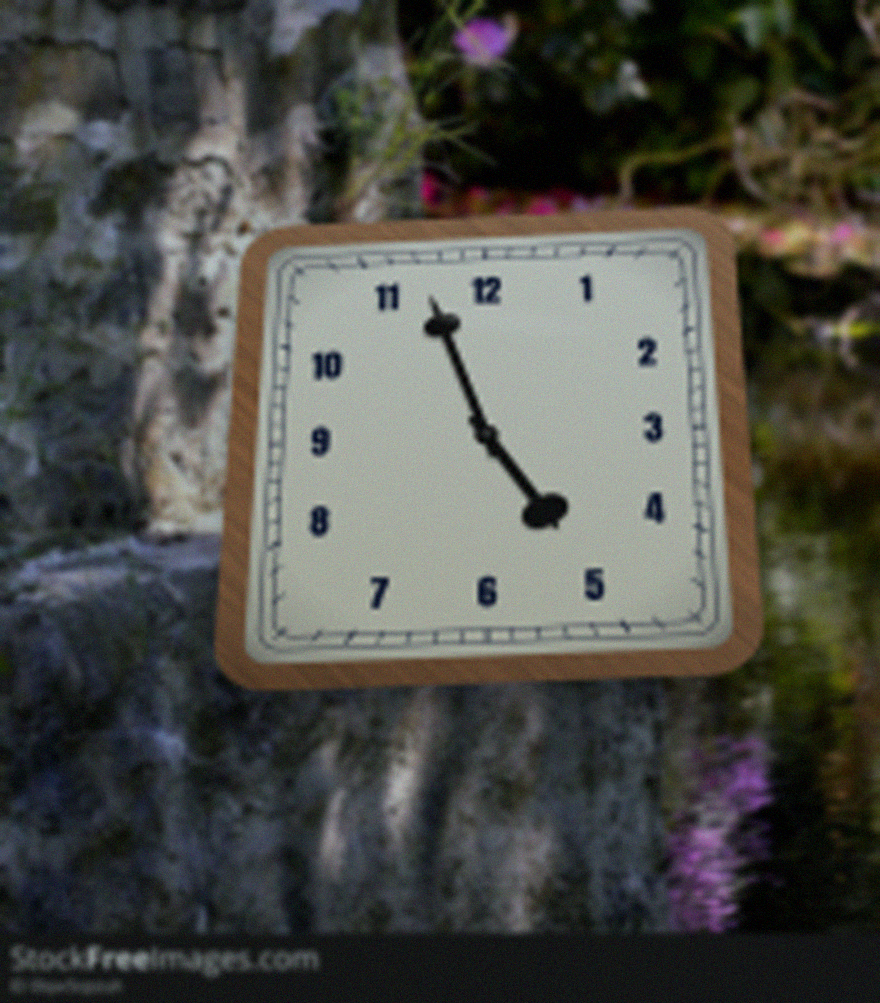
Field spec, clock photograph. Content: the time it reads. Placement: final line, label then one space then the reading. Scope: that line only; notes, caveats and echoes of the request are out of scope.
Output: 4:57
